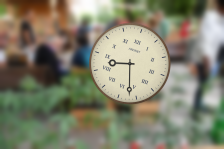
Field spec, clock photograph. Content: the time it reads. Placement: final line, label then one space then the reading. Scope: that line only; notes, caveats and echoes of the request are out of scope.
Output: 8:27
